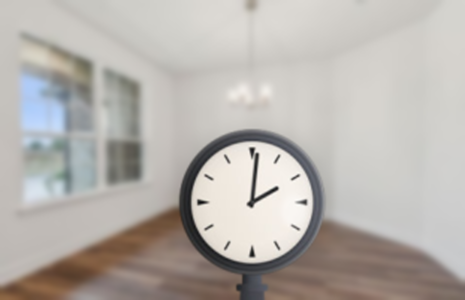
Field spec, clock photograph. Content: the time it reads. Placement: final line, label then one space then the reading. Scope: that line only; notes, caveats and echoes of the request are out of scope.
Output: 2:01
